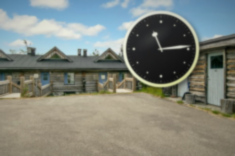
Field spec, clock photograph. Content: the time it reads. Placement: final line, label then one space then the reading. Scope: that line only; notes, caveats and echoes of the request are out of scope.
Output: 11:14
